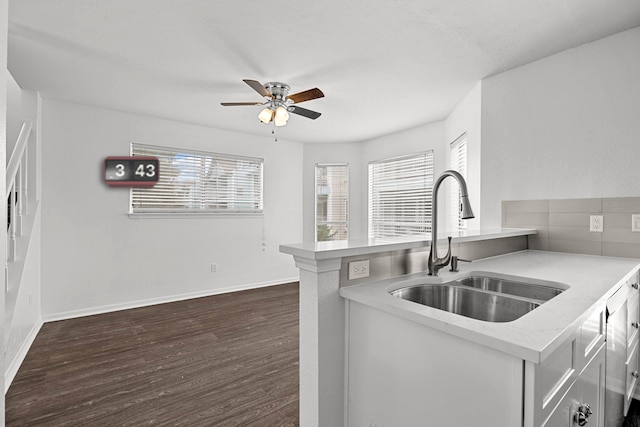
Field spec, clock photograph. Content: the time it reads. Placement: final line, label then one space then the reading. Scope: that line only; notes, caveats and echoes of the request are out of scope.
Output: 3:43
